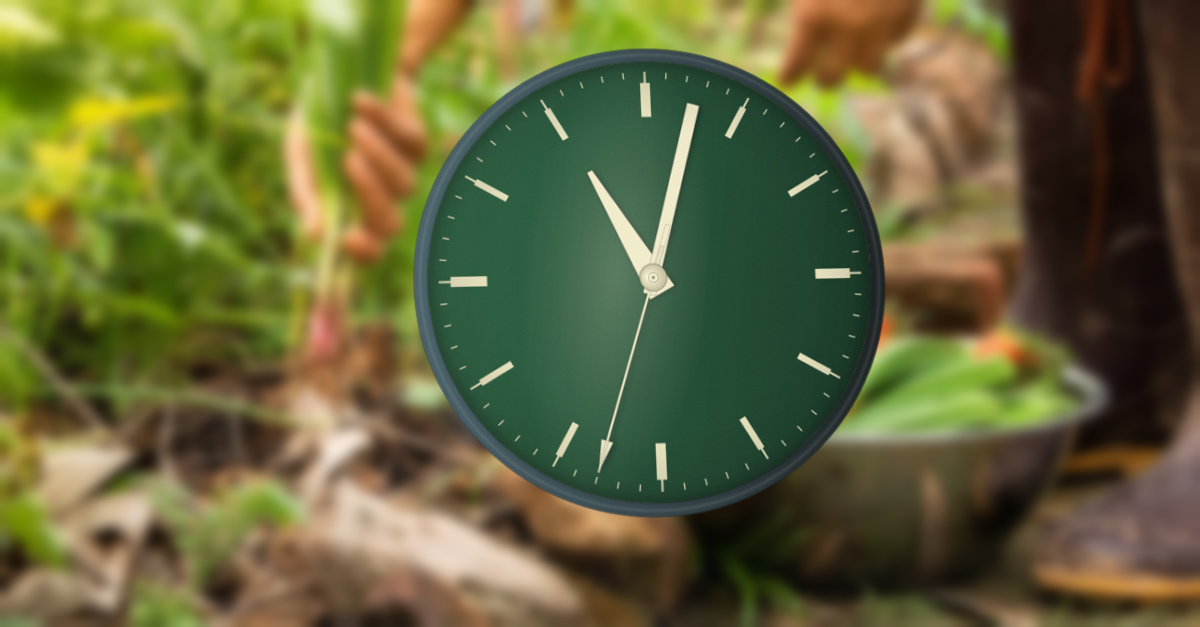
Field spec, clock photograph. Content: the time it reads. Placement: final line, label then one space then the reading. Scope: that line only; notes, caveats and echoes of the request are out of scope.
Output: 11:02:33
